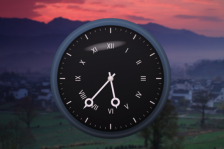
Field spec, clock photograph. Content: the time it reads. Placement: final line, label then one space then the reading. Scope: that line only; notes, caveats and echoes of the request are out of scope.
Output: 5:37
